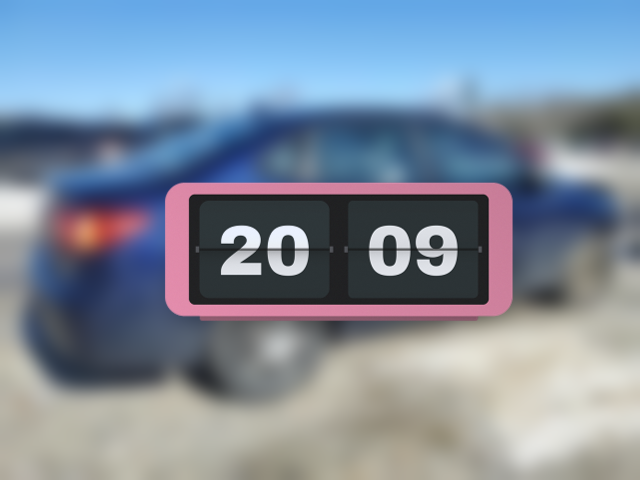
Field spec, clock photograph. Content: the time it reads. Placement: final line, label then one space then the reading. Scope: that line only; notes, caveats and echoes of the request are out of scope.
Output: 20:09
